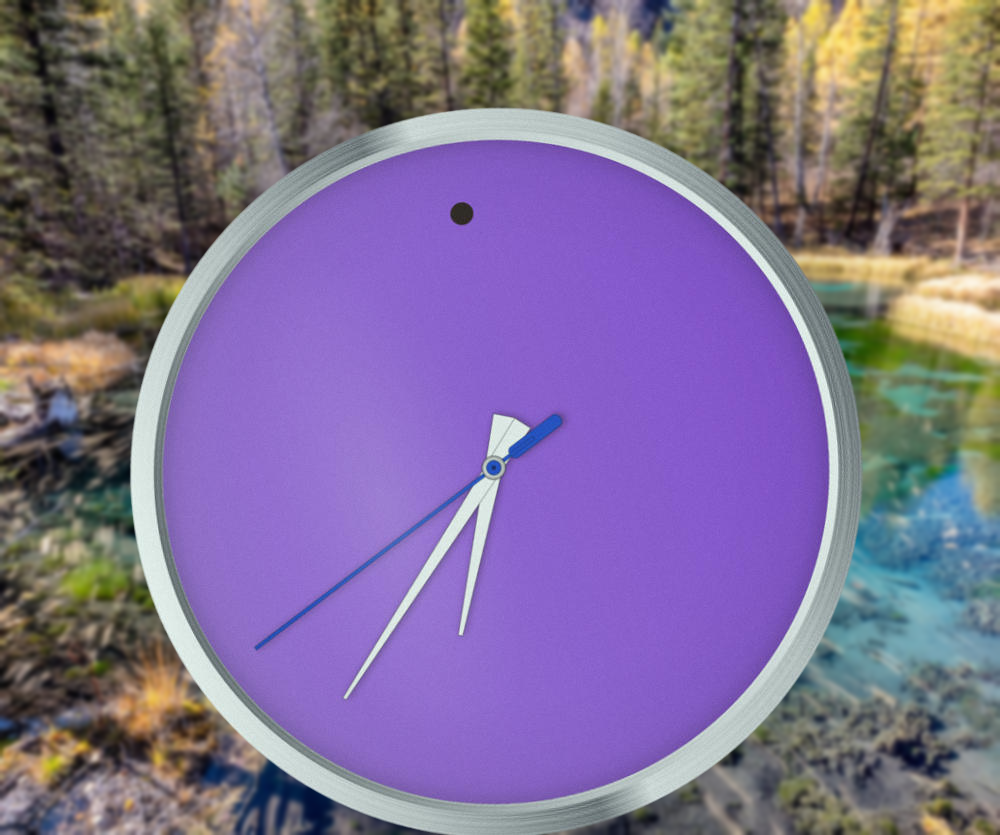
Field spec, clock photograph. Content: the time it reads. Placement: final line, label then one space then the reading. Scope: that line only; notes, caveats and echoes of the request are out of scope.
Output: 6:36:40
